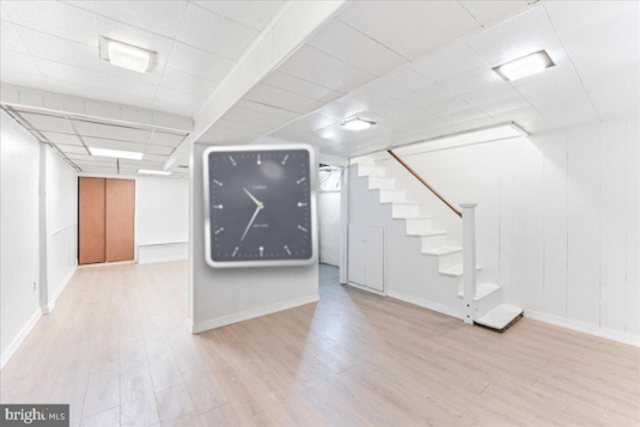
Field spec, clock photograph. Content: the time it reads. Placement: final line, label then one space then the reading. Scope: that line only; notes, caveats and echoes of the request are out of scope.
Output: 10:35
